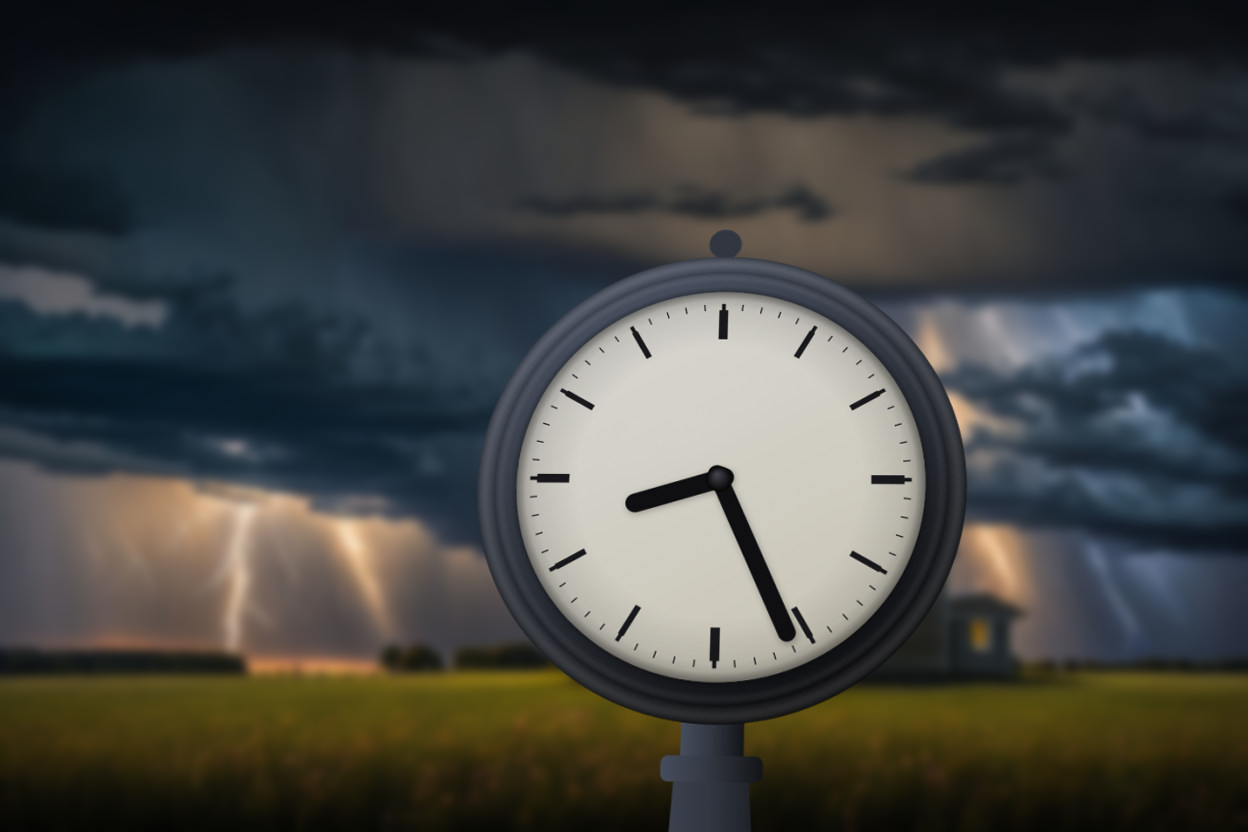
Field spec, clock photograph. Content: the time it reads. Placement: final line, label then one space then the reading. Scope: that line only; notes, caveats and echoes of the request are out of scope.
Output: 8:26
